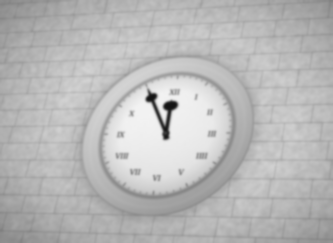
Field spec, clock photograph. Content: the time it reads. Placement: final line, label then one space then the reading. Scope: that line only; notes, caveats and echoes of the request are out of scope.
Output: 11:55
